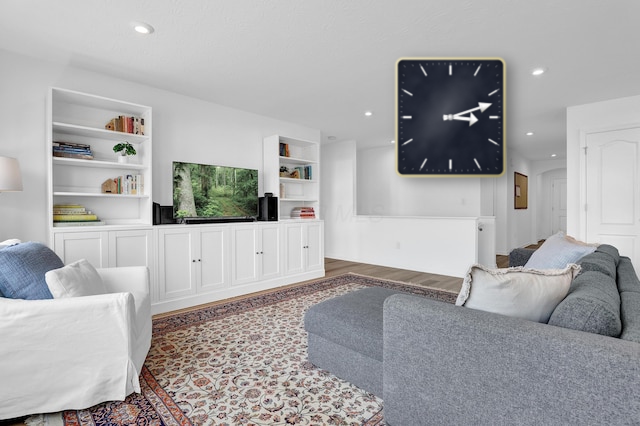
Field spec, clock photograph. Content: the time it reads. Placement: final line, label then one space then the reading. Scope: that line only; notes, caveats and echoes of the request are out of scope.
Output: 3:12
